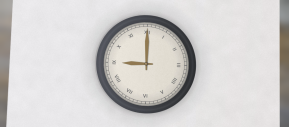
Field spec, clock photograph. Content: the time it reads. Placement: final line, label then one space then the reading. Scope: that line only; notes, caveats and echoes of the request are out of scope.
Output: 9:00
